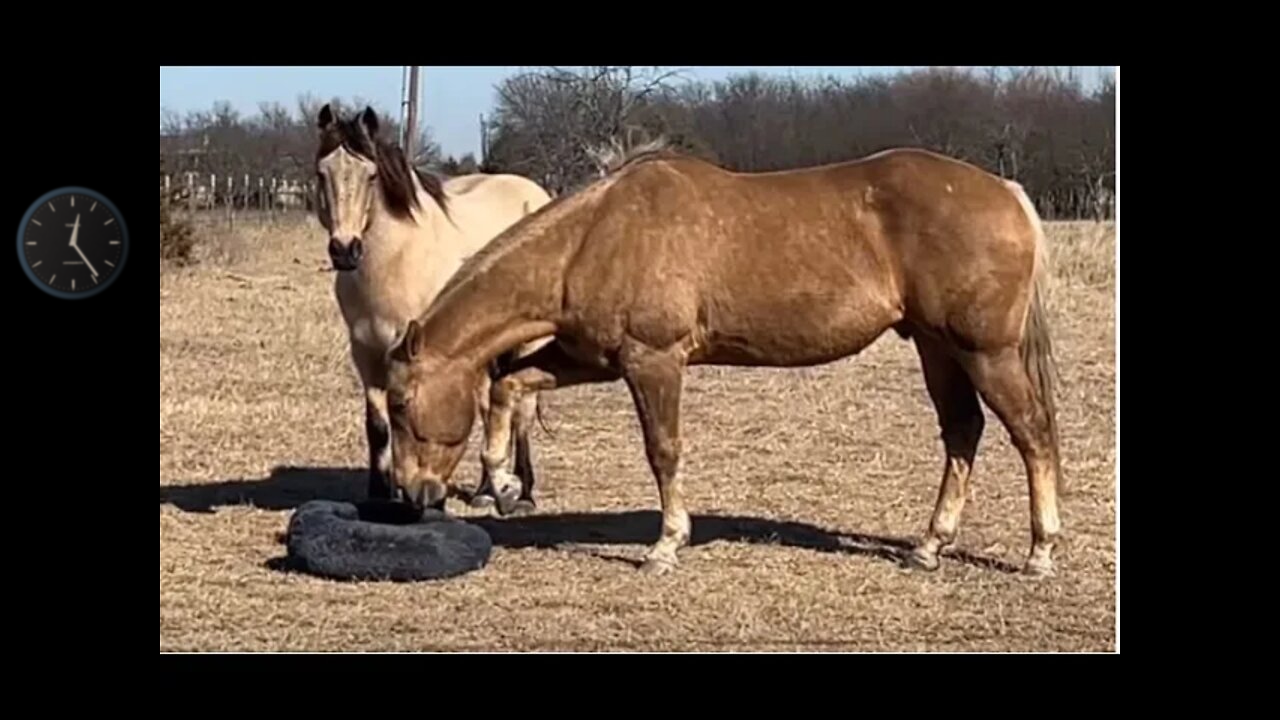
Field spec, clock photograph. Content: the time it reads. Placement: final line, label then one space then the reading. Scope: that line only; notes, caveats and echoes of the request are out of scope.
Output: 12:24
